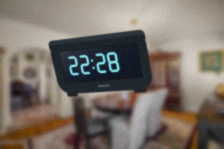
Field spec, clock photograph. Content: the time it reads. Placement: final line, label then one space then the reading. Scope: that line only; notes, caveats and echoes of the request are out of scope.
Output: 22:28
